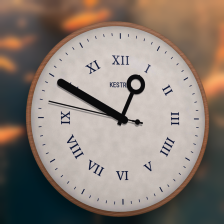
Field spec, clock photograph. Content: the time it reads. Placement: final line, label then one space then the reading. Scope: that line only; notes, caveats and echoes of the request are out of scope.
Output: 12:49:47
